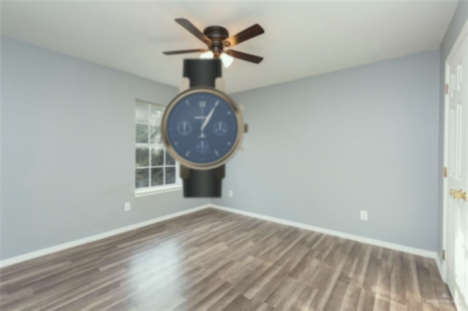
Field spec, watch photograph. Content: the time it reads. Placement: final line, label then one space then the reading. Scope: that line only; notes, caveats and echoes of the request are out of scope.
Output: 1:05
